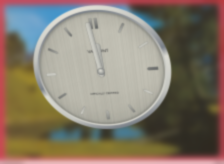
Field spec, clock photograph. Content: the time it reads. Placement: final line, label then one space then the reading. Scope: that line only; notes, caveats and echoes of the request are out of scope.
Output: 11:59
